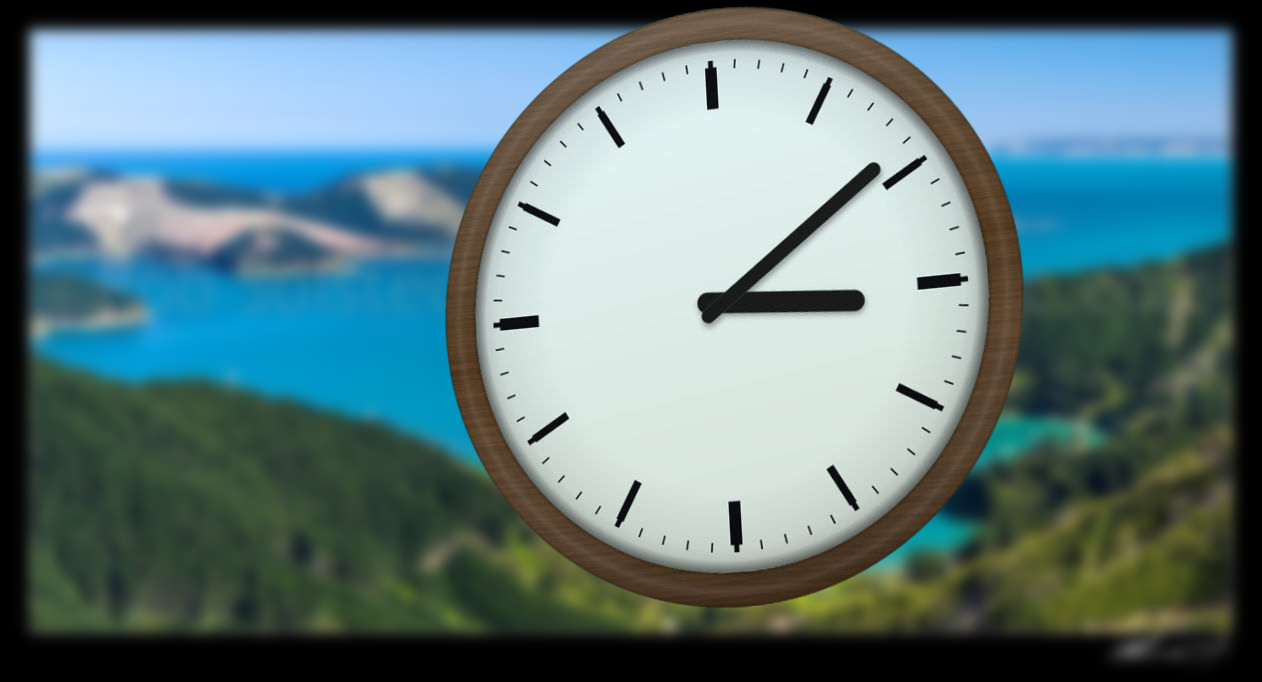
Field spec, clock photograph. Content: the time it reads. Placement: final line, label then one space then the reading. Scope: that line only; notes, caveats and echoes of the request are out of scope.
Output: 3:09
